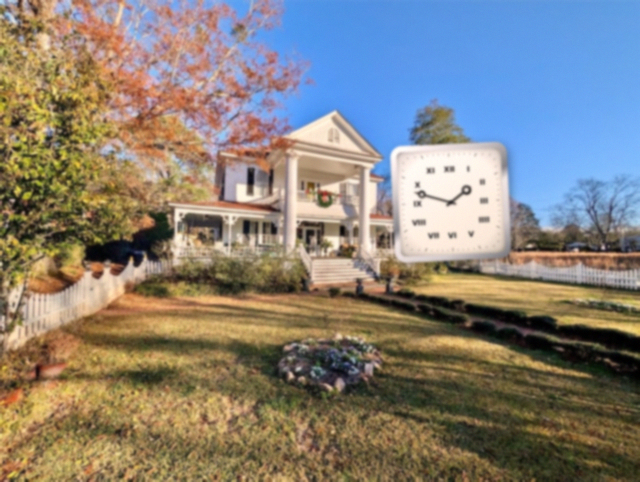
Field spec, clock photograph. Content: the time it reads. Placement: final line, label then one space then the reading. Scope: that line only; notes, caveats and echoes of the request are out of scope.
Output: 1:48
